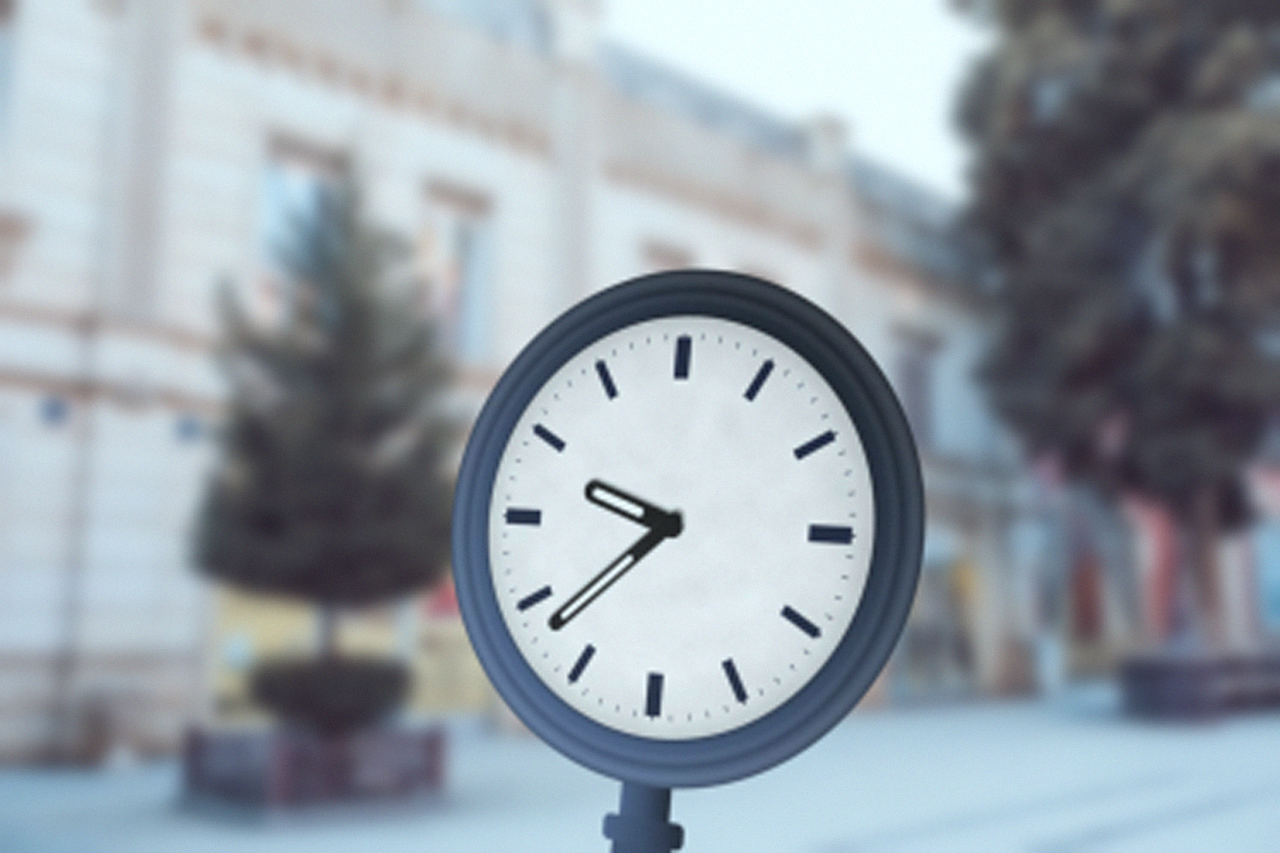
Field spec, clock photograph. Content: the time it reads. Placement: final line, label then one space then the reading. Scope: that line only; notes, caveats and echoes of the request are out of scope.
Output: 9:38
